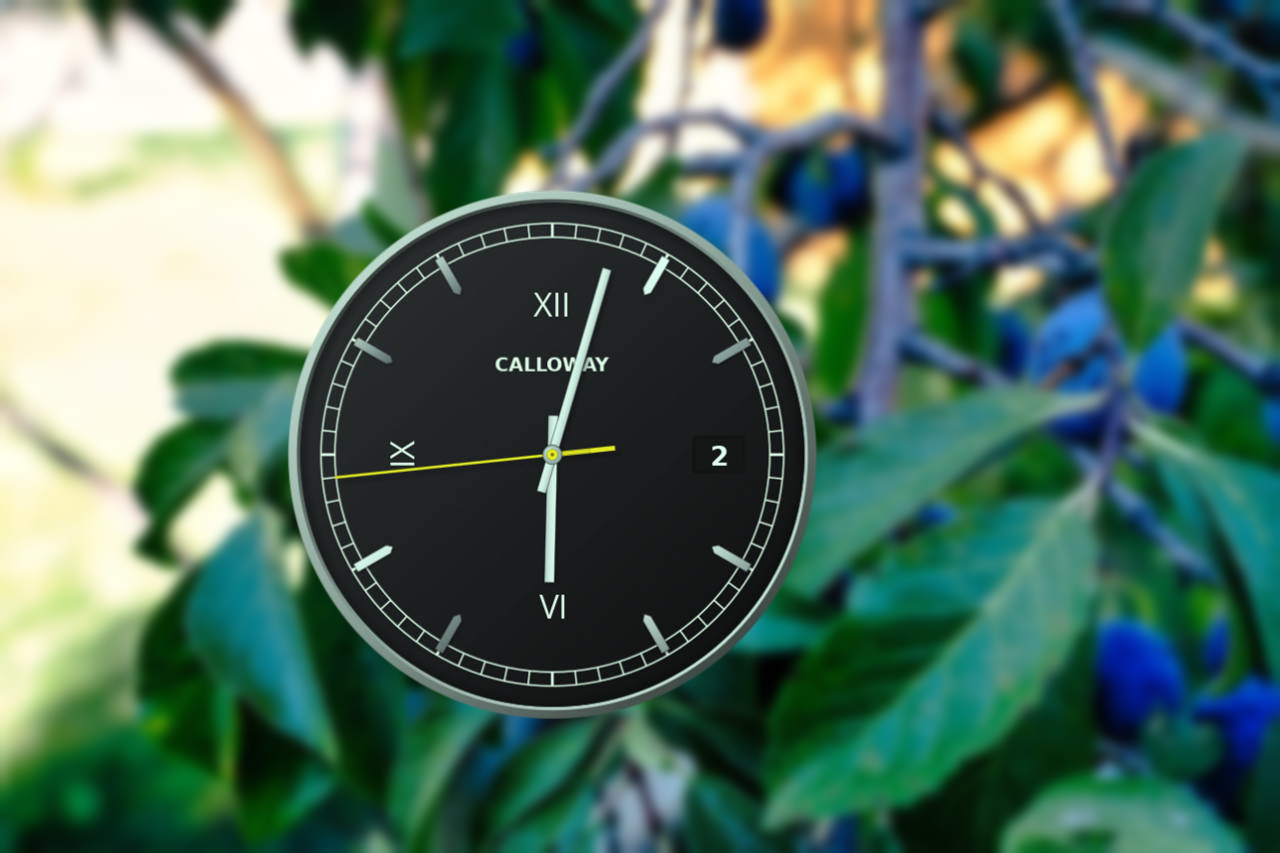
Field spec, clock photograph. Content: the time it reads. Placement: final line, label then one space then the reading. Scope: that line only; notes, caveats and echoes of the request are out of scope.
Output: 6:02:44
